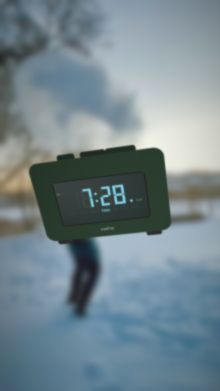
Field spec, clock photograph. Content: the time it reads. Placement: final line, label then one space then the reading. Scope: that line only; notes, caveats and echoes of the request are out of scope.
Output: 7:28
